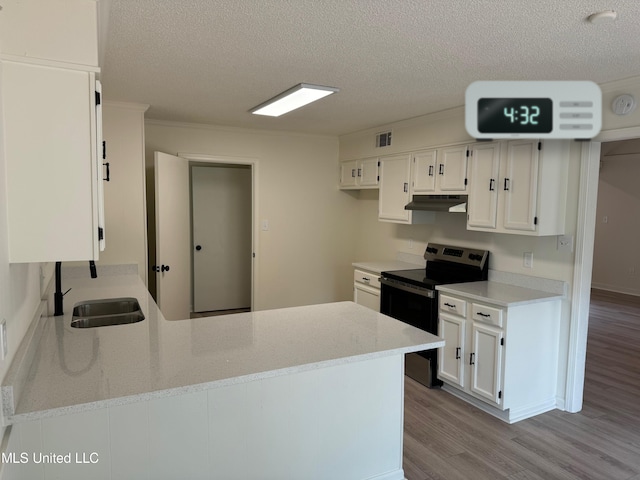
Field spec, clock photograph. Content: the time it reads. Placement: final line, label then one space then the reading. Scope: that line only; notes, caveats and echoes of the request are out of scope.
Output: 4:32
